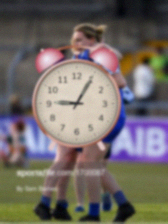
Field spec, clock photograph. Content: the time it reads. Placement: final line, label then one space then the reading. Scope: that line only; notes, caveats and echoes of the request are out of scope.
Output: 9:05
